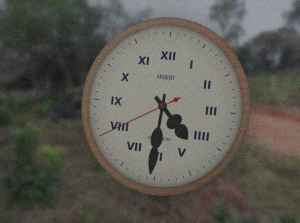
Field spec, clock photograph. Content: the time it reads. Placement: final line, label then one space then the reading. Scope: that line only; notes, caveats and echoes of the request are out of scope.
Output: 4:30:40
